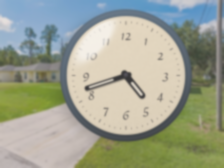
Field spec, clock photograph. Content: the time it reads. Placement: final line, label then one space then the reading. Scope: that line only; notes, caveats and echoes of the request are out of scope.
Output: 4:42
